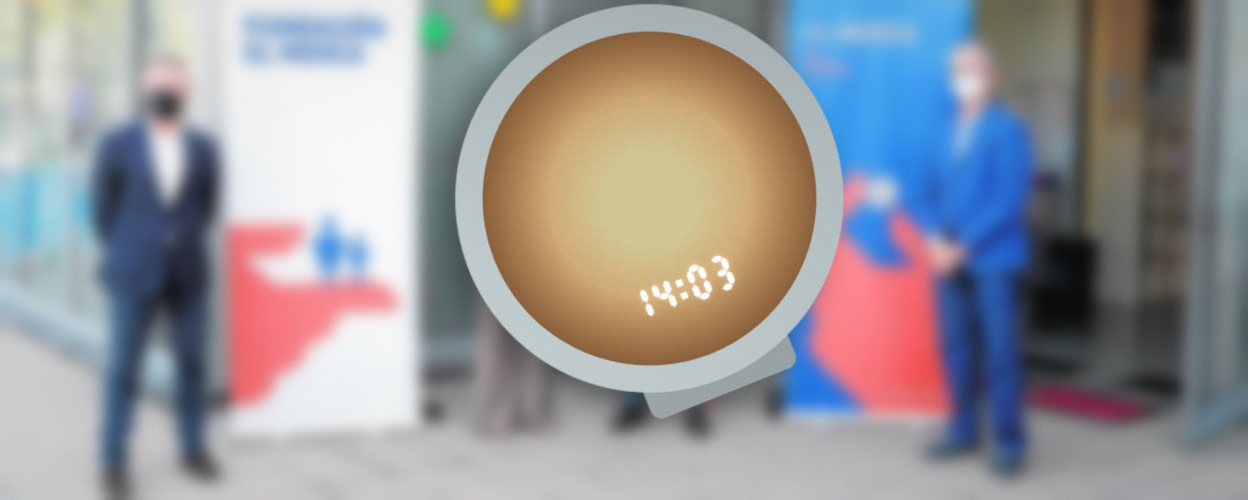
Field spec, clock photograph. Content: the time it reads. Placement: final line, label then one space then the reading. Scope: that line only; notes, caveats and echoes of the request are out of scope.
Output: 14:03
